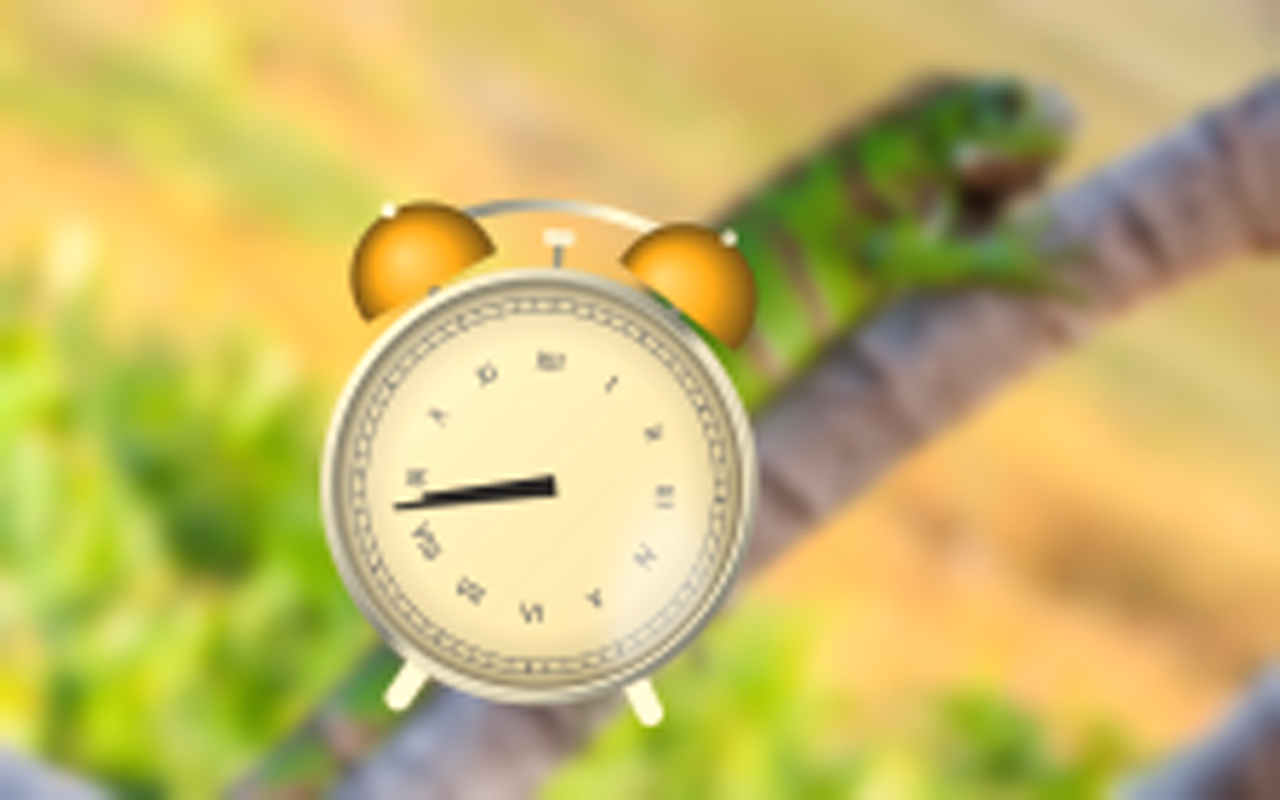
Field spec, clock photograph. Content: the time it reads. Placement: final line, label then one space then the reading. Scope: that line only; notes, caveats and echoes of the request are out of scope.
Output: 8:43
